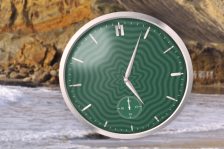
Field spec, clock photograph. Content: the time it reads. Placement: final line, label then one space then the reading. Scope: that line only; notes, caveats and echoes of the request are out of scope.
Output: 5:04
